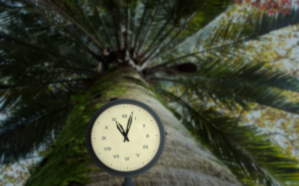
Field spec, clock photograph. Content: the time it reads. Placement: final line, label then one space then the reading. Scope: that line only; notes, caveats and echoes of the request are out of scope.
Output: 11:03
